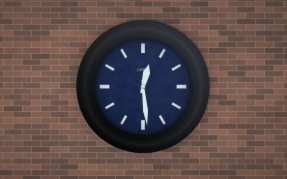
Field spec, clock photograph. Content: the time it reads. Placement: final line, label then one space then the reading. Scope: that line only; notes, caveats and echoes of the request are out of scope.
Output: 12:29
